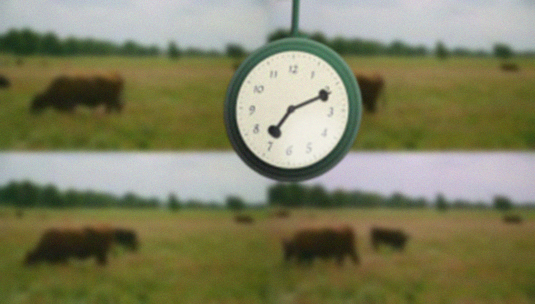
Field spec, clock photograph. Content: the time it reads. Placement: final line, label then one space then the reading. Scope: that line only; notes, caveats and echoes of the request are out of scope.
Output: 7:11
